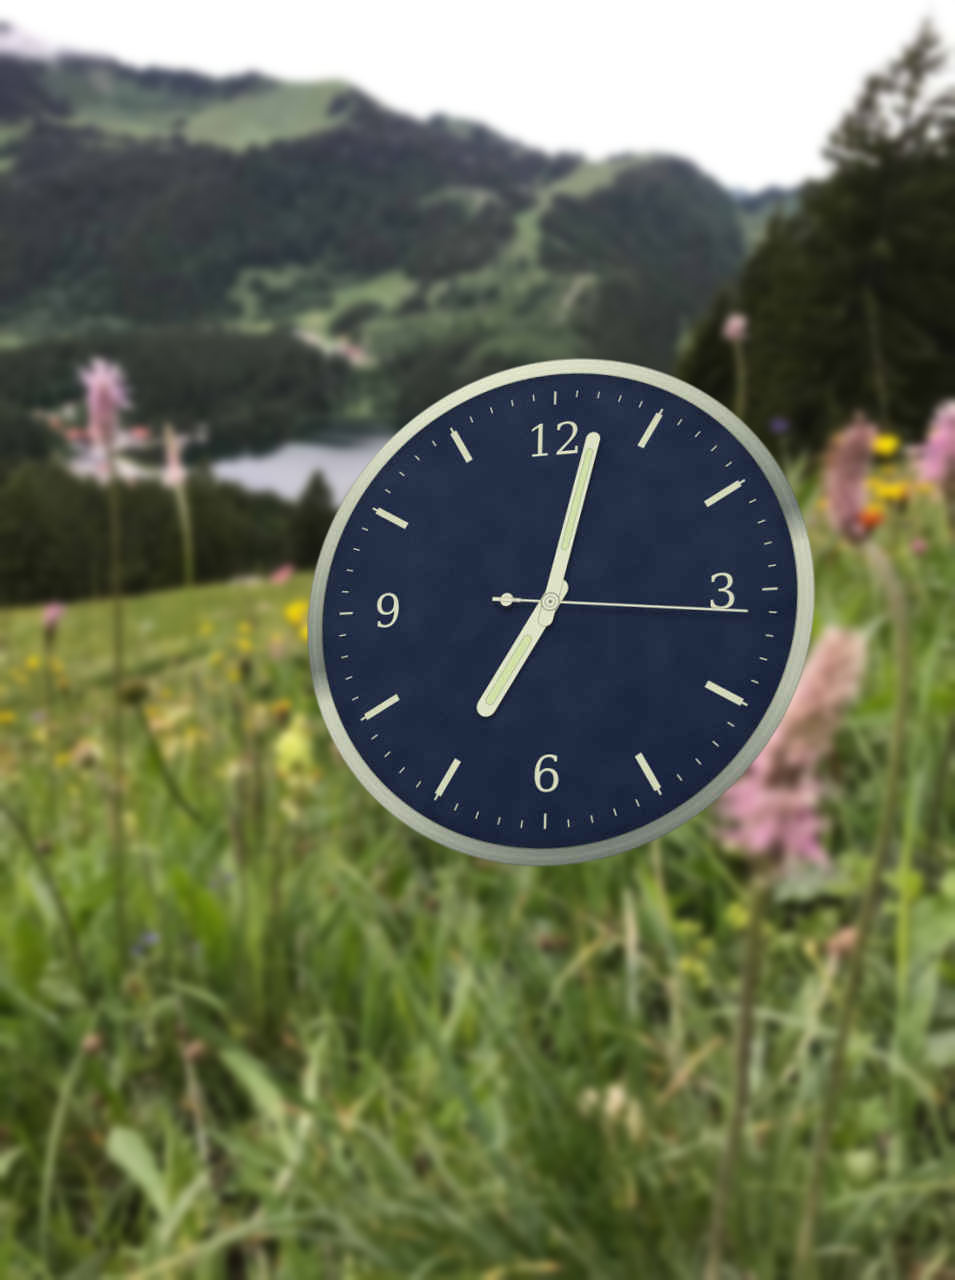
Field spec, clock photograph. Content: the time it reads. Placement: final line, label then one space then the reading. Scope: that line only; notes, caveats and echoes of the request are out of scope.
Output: 7:02:16
